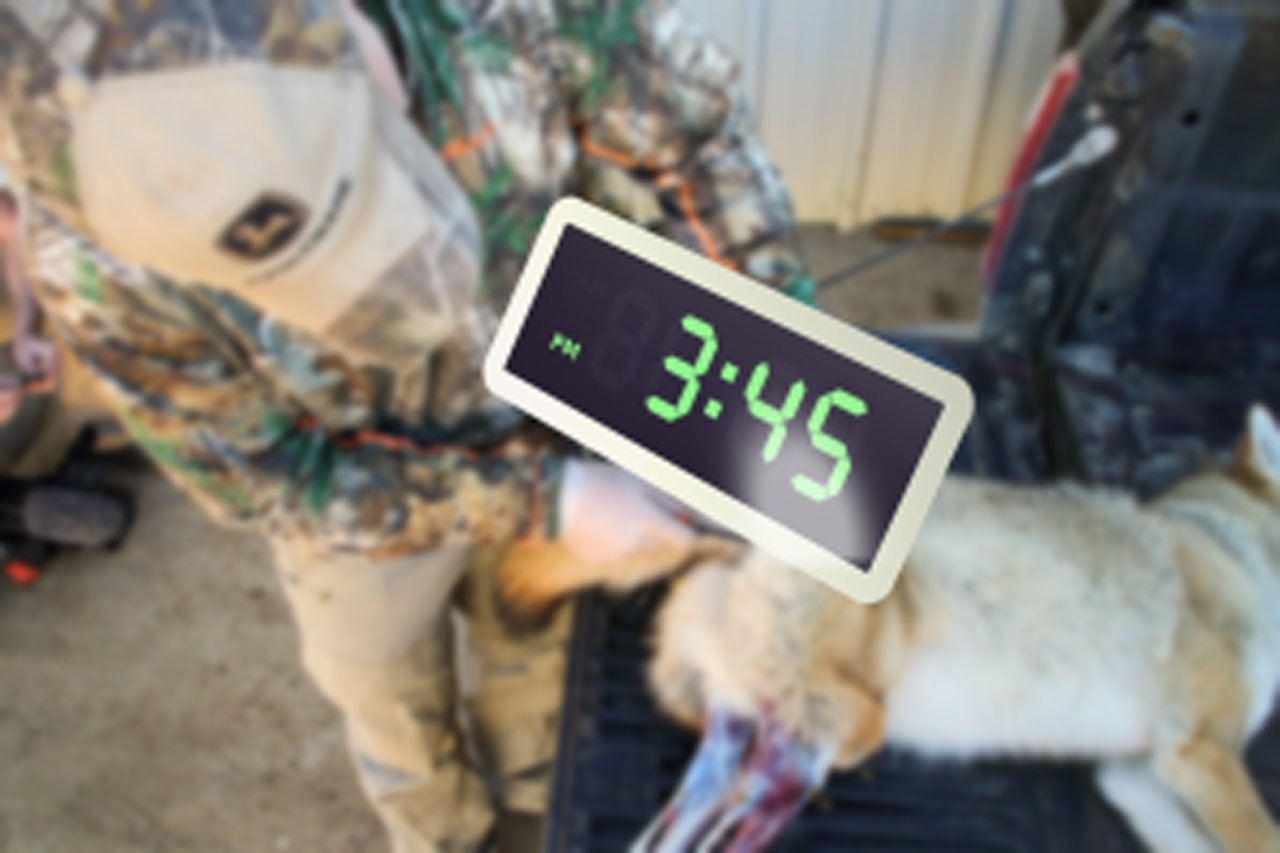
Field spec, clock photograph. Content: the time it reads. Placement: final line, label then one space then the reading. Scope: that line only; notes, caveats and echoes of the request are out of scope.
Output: 3:45
